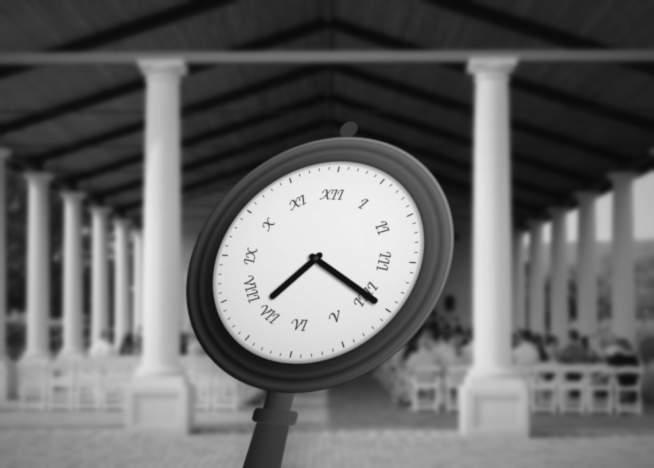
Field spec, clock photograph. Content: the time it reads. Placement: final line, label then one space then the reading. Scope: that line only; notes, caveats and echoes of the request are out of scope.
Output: 7:20
